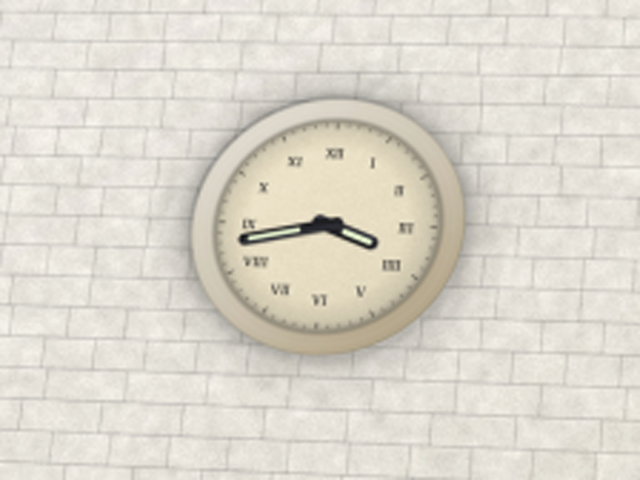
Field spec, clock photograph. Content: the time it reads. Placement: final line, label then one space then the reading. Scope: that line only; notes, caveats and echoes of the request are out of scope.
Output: 3:43
